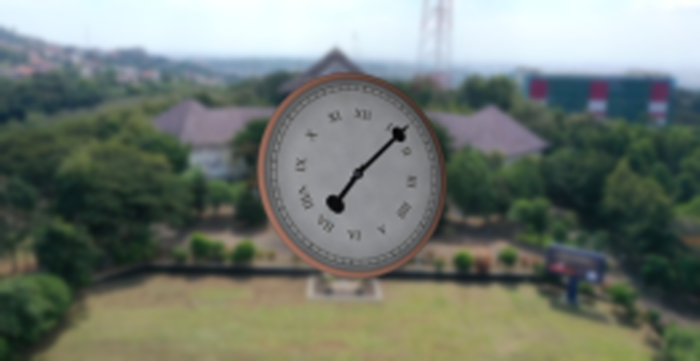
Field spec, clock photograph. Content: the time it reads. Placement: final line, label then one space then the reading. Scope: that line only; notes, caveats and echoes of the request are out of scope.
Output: 7:07
